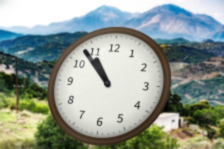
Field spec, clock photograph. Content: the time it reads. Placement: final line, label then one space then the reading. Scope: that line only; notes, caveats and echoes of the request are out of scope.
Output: 10:53
